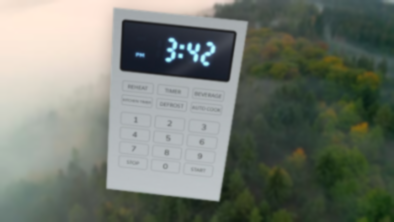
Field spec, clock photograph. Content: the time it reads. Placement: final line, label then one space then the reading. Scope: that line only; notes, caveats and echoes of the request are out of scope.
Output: 3:42
